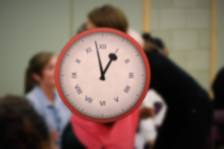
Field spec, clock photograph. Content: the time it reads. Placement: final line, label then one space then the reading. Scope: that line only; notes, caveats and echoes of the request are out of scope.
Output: 12:58
